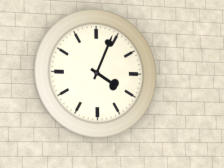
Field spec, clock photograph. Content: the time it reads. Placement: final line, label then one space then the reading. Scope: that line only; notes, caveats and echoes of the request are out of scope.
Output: 4:04
